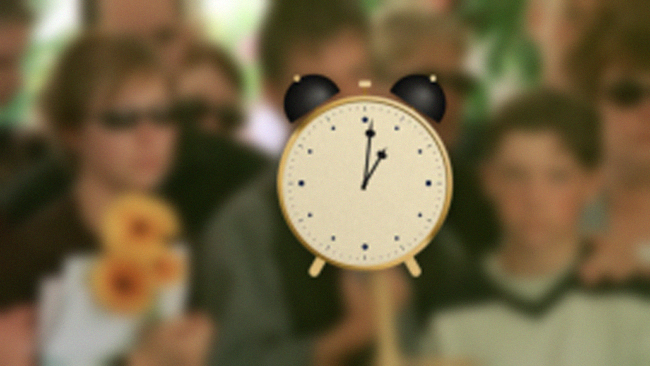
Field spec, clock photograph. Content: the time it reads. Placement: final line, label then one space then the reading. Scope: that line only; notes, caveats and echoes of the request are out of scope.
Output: 1:01
